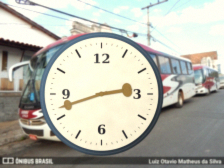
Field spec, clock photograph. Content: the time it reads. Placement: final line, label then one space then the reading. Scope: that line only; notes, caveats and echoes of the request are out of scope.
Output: 2:42
